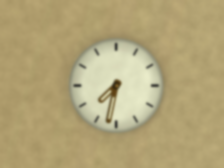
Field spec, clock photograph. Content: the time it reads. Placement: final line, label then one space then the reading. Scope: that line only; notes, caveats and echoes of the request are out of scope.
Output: 7:32
